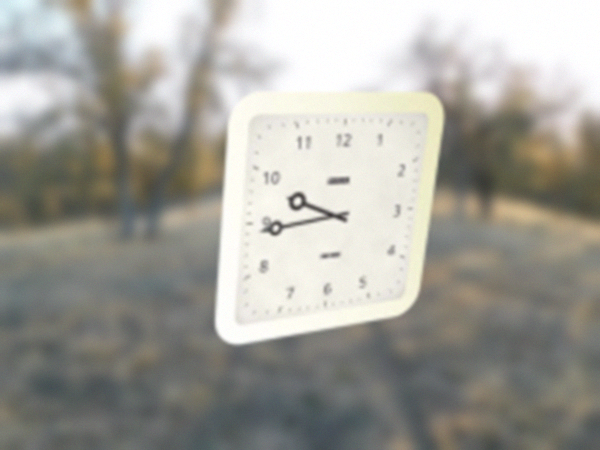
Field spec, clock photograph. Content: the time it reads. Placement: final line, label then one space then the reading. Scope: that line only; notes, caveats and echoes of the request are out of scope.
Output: 9:44
